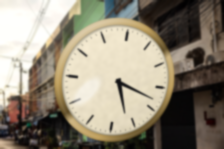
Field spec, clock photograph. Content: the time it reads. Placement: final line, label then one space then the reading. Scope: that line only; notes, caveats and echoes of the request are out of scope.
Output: 5:18
